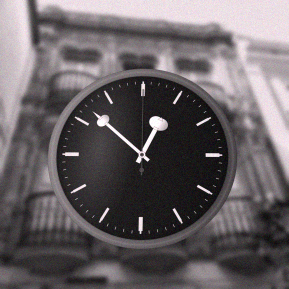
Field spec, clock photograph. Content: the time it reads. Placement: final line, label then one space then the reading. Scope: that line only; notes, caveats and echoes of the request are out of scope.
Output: 12:52:00
